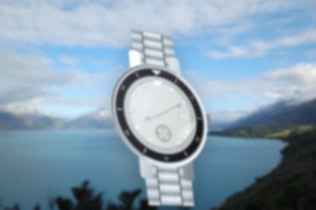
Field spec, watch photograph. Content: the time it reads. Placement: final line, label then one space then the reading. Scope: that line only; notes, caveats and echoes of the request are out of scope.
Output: 8:10
